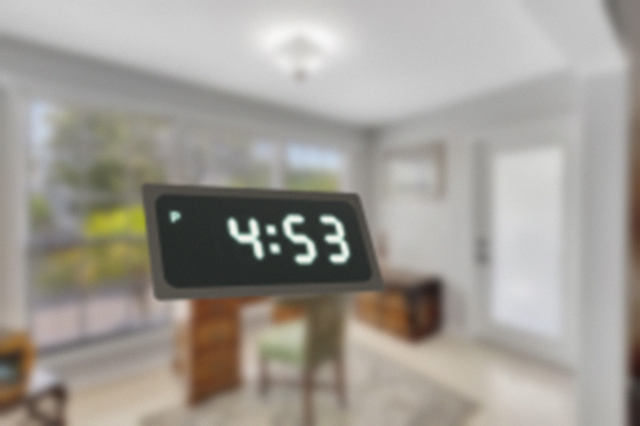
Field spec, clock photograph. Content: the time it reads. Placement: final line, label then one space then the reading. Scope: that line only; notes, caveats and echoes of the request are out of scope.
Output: 4:53
